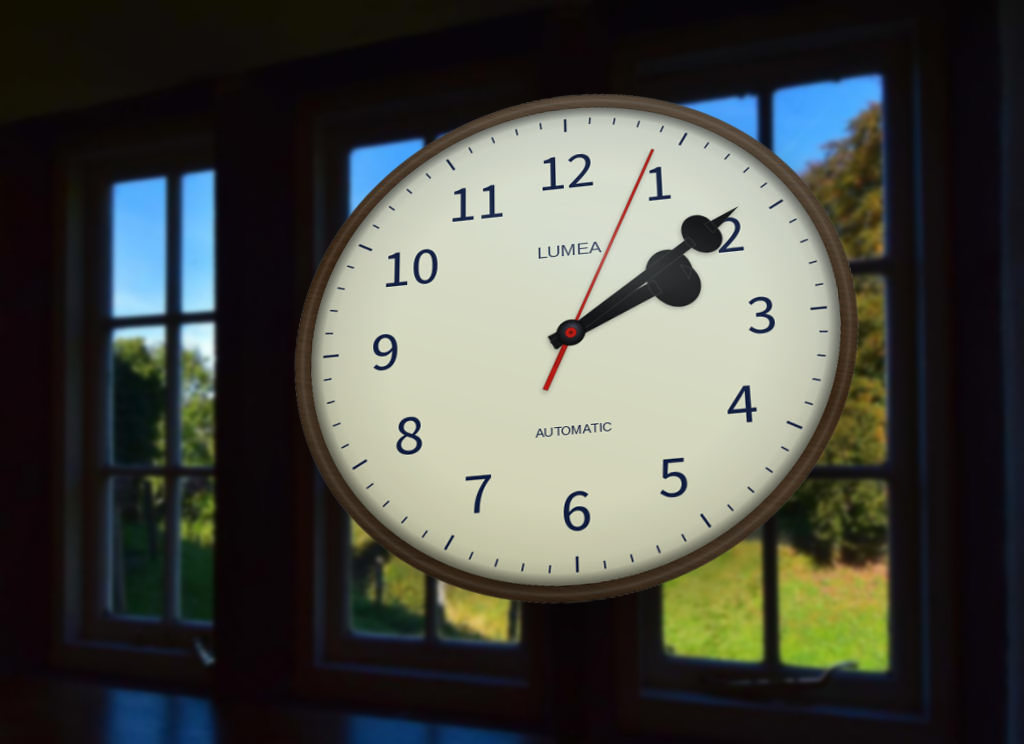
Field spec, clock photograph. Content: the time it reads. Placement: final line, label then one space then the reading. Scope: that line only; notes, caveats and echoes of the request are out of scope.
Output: 2:09:04
